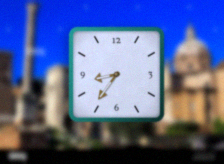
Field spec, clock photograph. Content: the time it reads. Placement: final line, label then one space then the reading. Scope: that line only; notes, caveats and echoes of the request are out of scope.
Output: 8:36
